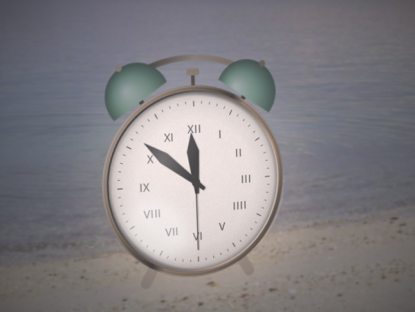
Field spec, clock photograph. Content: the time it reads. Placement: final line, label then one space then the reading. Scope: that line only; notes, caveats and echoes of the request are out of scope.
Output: 11:51:30
